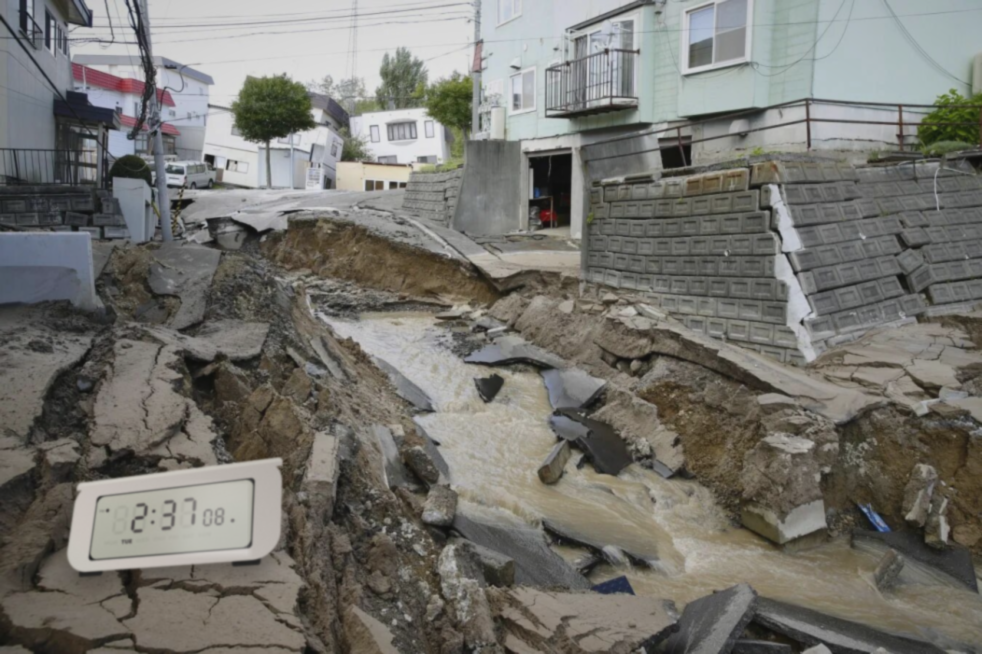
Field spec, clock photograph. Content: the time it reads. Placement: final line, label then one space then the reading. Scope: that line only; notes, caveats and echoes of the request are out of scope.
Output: 2:37:08
